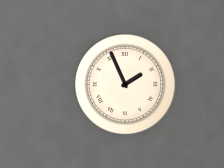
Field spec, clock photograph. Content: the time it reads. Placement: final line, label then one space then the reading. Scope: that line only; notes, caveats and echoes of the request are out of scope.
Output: 1:56
